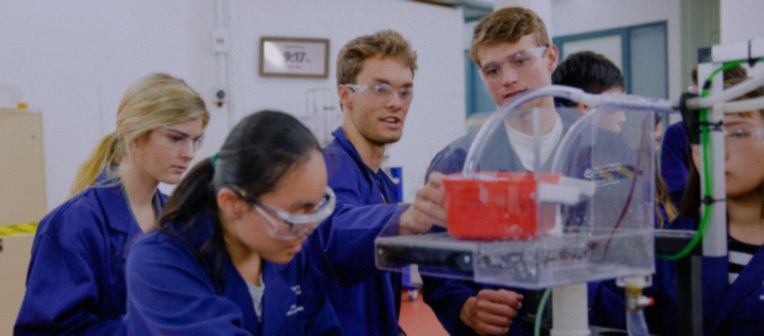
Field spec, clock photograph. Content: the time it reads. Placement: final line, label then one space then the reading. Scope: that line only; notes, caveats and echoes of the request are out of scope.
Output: 9:17
